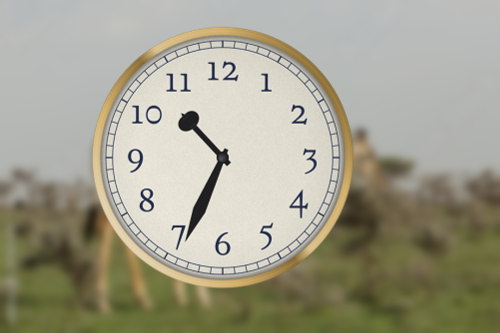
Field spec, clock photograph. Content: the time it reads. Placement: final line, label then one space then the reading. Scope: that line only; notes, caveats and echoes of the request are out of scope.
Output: 10:34
